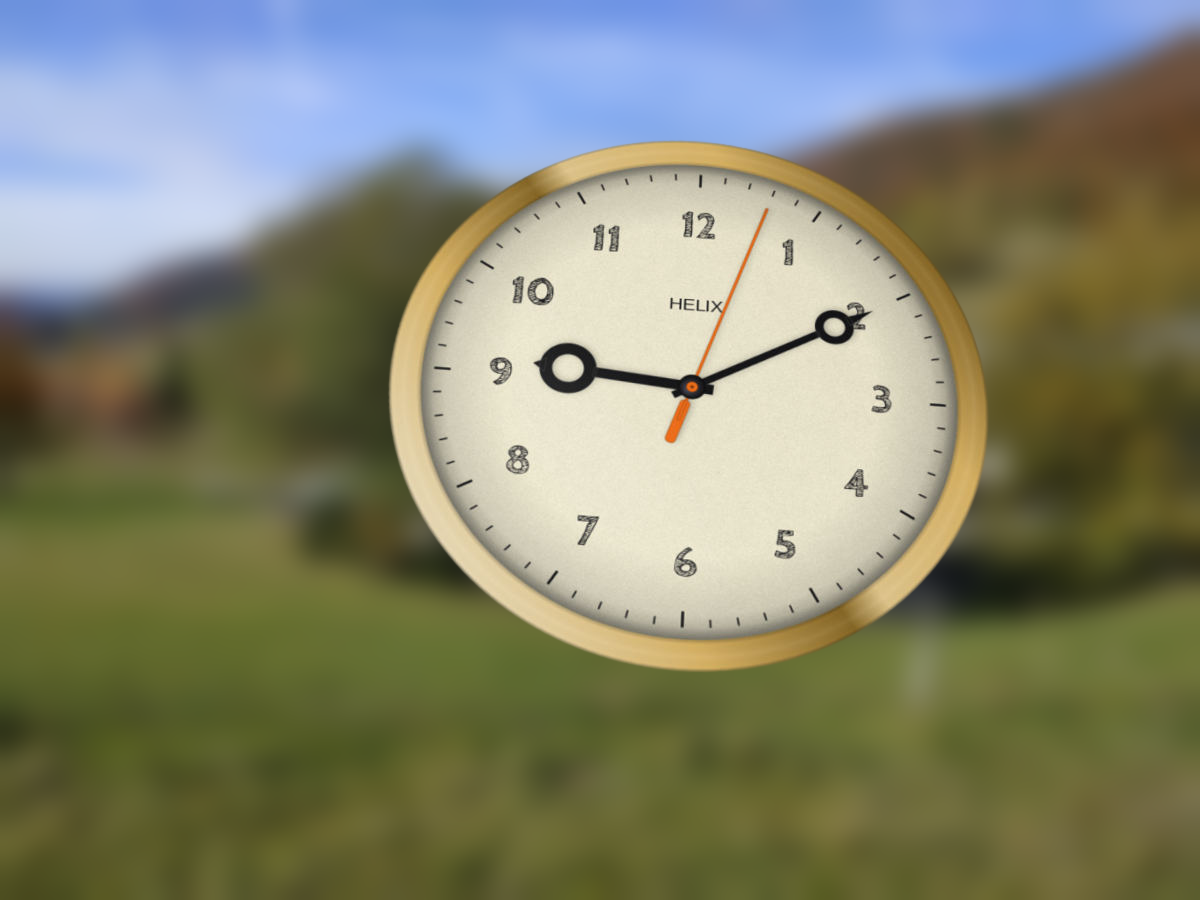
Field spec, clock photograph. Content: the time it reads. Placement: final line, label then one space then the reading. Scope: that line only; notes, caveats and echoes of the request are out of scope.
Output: 9:10:03
